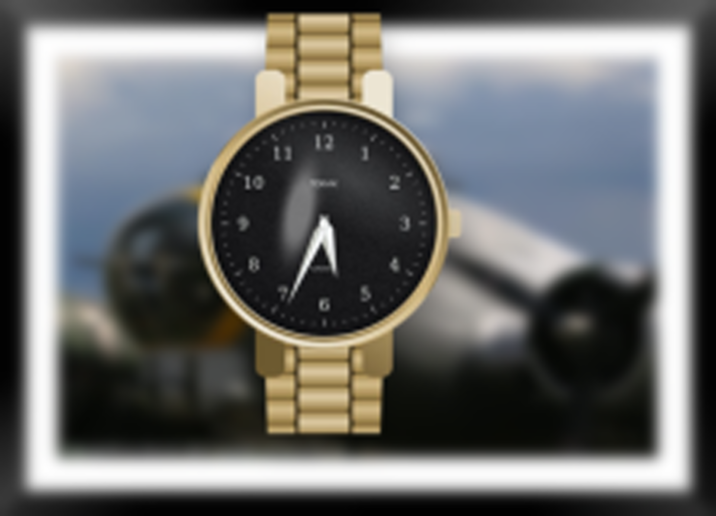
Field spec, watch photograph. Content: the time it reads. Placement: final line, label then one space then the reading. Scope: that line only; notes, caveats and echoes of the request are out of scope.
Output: 5:34
